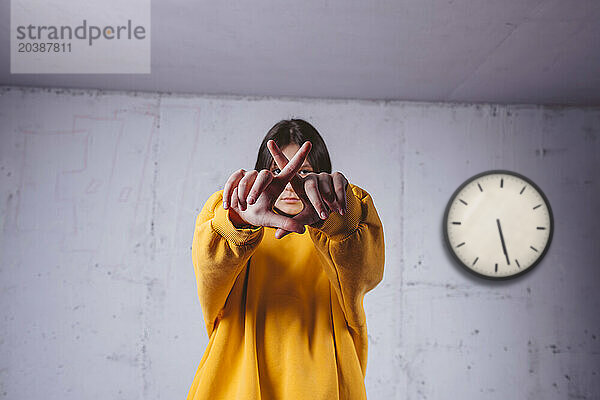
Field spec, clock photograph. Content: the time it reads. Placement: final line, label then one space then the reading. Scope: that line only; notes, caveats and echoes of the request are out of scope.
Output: 5:27
